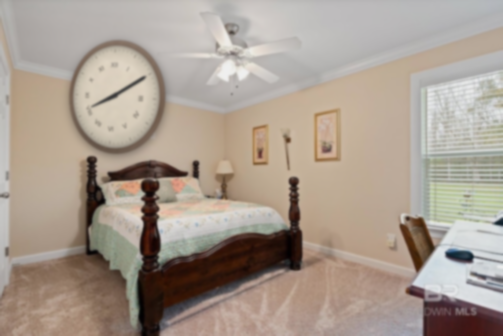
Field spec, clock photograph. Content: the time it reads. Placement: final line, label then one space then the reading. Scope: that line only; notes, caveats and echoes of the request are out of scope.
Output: 8:10
